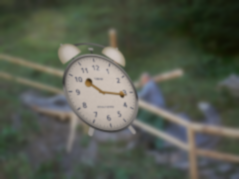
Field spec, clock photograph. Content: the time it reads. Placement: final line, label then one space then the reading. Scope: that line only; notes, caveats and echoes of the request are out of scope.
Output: 10:16
